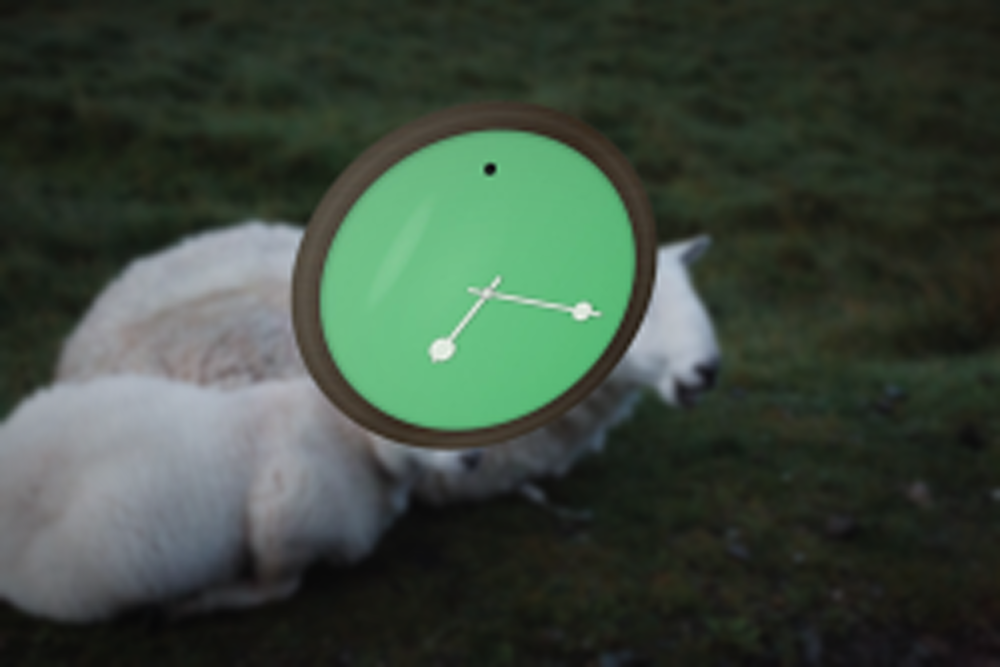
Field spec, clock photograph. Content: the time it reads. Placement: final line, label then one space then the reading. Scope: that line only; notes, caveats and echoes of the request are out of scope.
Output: 7:18
